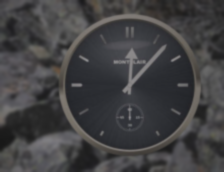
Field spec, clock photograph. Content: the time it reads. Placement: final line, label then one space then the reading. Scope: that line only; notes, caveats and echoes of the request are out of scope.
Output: 12:07
